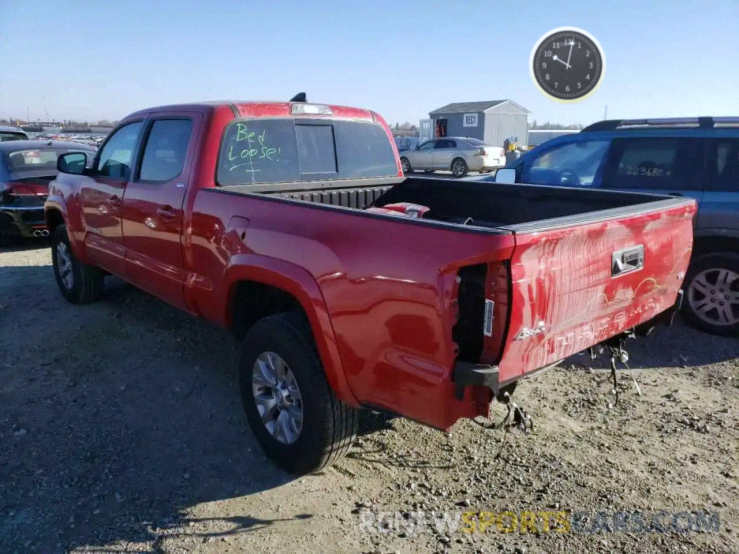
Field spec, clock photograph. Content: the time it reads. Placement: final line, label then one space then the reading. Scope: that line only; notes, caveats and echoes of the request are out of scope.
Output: 10:02
